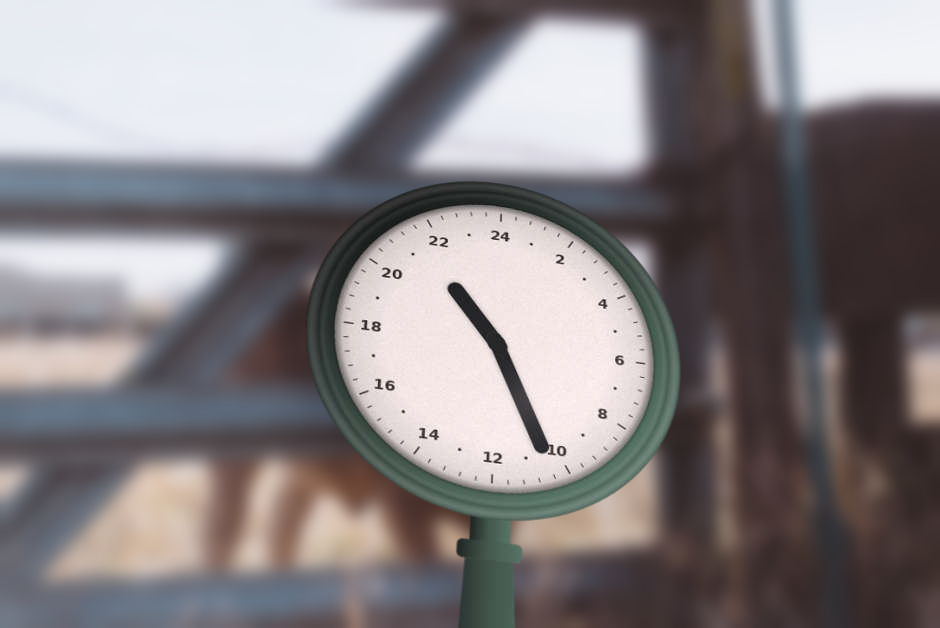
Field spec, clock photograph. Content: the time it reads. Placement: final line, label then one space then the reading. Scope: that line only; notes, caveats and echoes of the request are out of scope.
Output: 21:26
